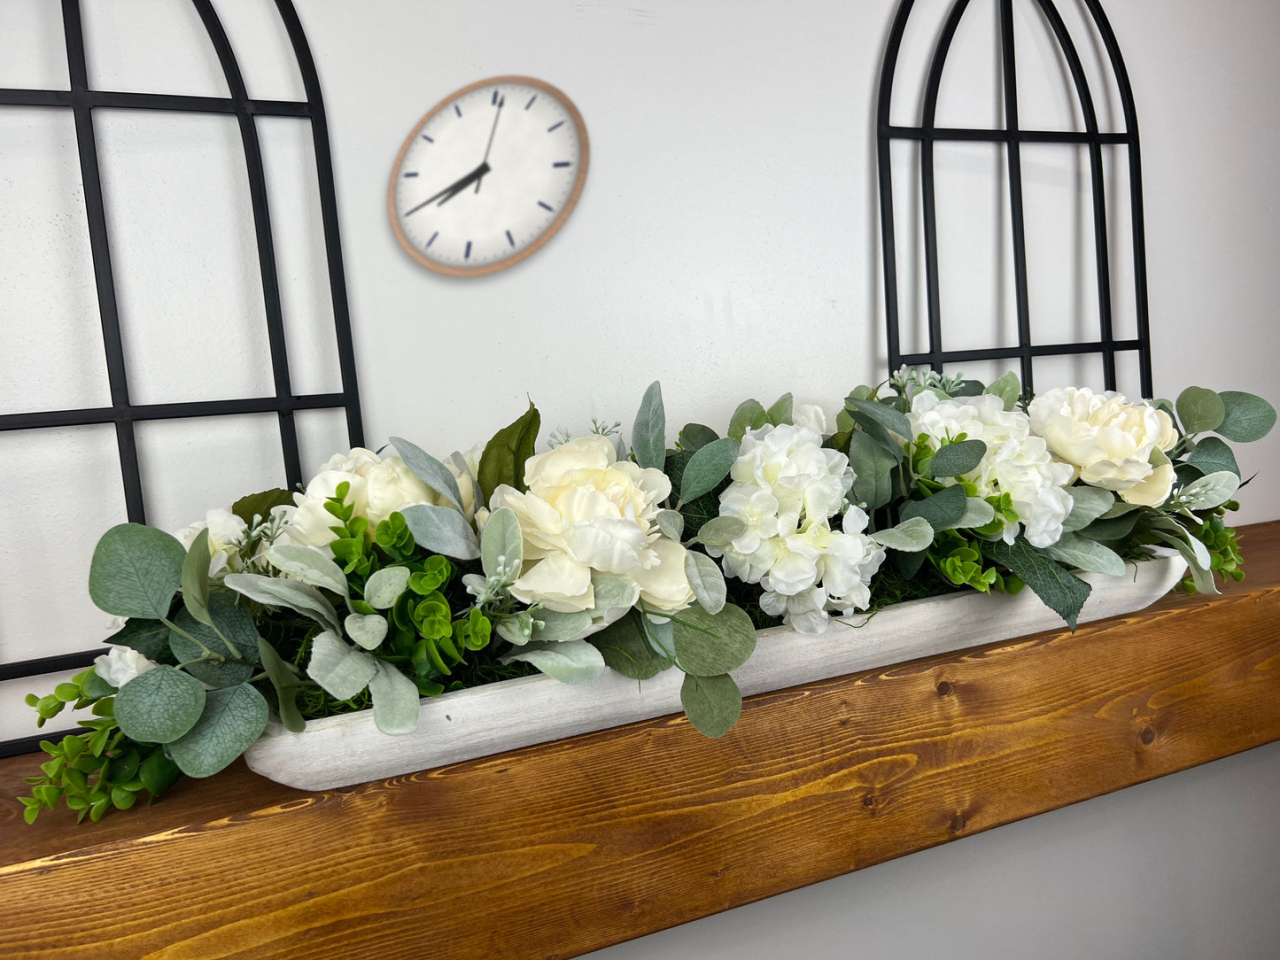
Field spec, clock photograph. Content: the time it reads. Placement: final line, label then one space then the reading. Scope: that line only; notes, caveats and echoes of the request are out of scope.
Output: 7:40:01
